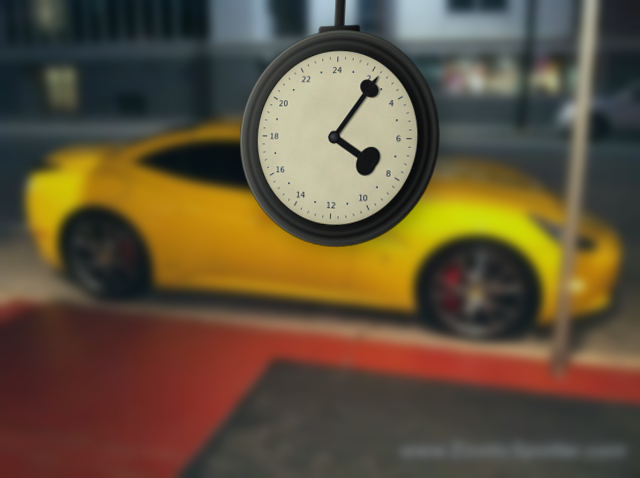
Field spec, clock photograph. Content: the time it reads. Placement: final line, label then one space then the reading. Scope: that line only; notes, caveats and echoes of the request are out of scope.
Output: 8:06
